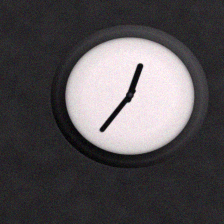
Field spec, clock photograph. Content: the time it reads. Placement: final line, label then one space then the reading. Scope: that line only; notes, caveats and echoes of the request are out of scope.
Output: 12:36
